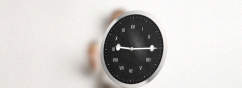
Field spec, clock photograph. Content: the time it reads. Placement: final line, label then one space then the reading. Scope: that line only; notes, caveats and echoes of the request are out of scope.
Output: 9:15
